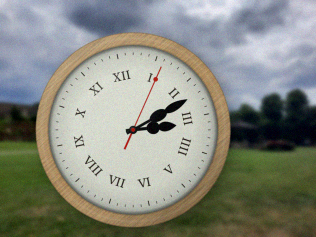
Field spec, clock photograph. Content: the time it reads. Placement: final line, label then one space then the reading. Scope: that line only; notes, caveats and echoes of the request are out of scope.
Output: 3:12:06
